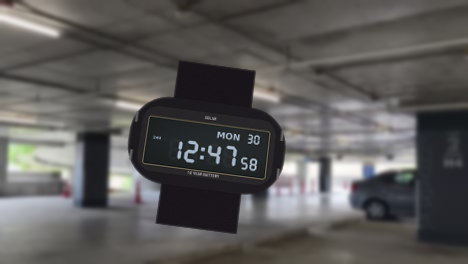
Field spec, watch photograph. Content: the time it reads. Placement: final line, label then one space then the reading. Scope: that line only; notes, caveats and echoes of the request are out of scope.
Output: 12:47:58
